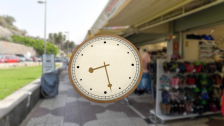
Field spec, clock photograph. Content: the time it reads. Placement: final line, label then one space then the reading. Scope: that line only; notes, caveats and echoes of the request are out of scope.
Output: 8:28
